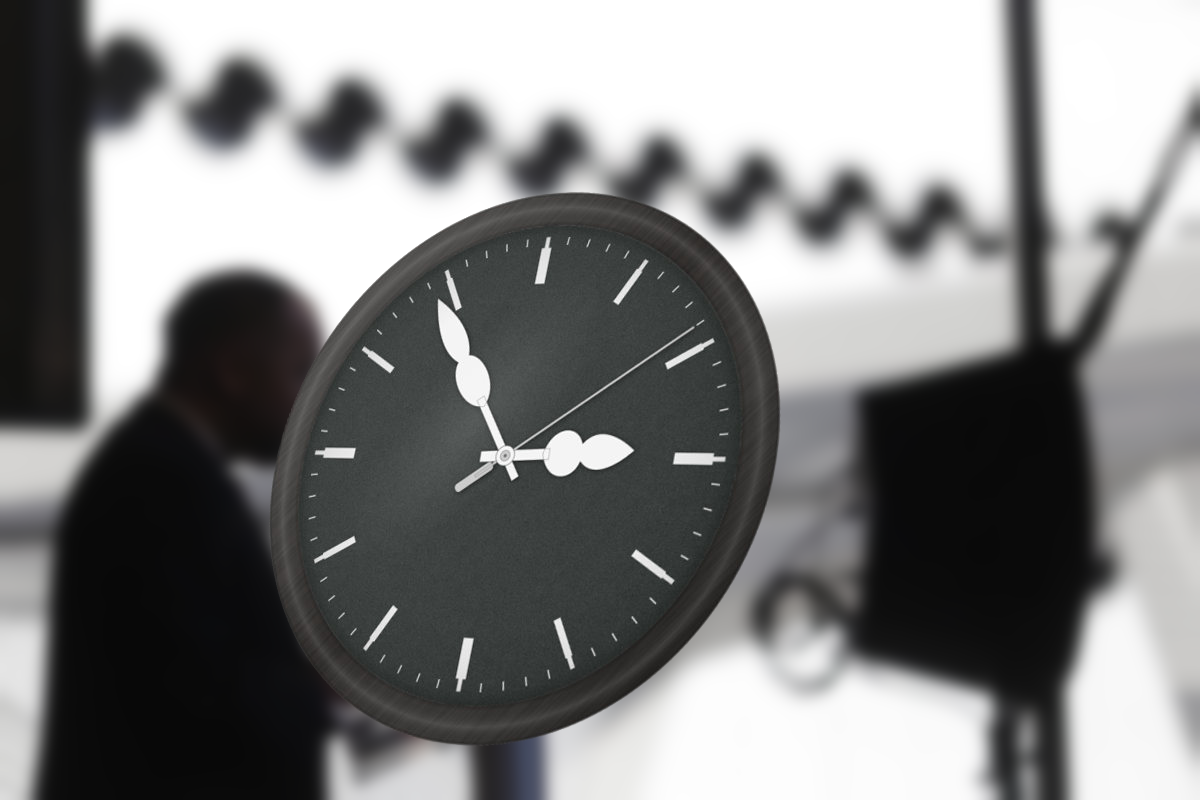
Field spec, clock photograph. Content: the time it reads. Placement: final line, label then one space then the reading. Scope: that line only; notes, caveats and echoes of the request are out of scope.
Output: 2:54:09
